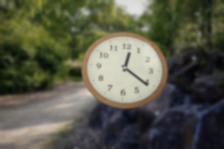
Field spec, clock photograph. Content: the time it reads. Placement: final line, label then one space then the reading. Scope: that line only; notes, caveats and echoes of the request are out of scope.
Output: 12:21
